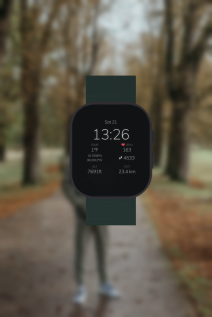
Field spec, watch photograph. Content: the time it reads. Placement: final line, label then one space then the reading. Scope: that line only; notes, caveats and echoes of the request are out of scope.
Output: 13:26
